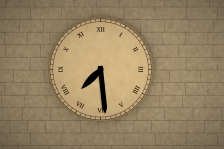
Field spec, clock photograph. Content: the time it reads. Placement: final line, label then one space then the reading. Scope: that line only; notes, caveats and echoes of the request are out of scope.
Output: 7:29
